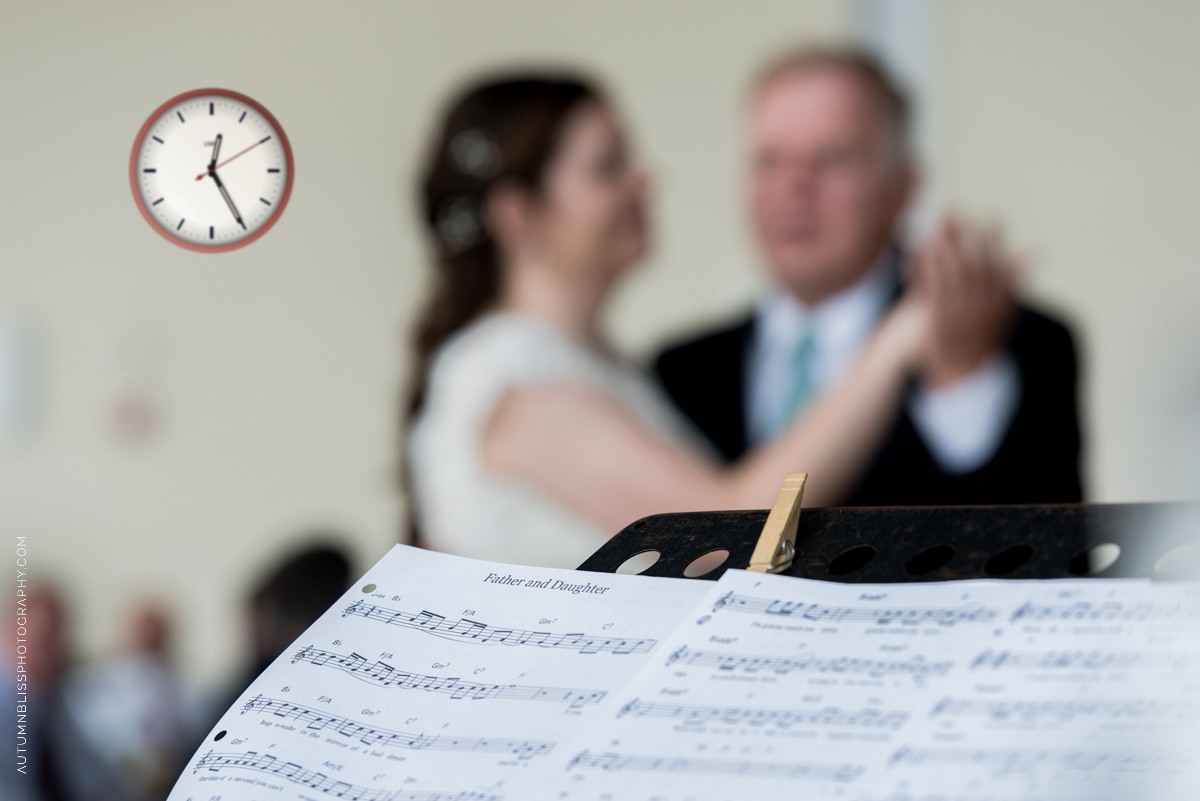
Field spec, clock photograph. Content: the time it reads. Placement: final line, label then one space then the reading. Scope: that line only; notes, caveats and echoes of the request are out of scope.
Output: 12:25:10
